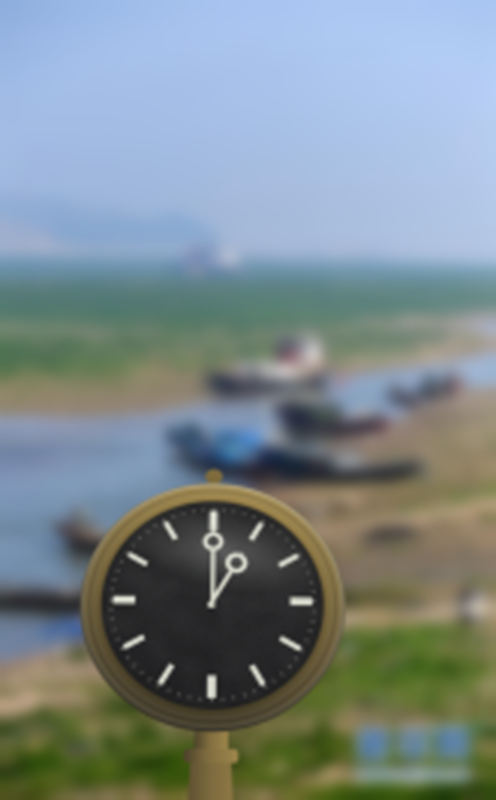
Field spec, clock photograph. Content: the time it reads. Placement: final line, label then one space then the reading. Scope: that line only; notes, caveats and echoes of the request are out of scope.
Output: 1:00
